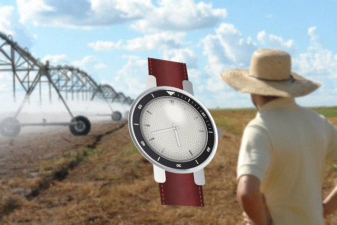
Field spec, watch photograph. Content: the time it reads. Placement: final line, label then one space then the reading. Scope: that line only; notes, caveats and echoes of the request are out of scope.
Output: 5:42
